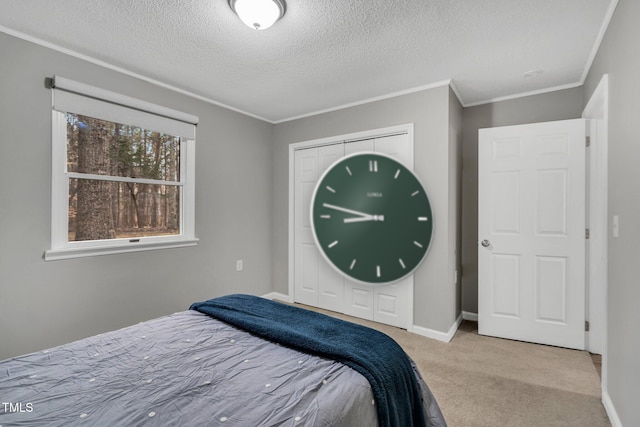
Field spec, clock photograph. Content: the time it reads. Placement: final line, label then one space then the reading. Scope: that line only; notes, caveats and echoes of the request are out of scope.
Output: 8:47
